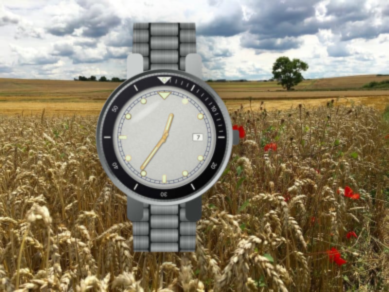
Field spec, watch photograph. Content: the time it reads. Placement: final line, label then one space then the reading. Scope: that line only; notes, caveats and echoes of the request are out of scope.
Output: 12:36
